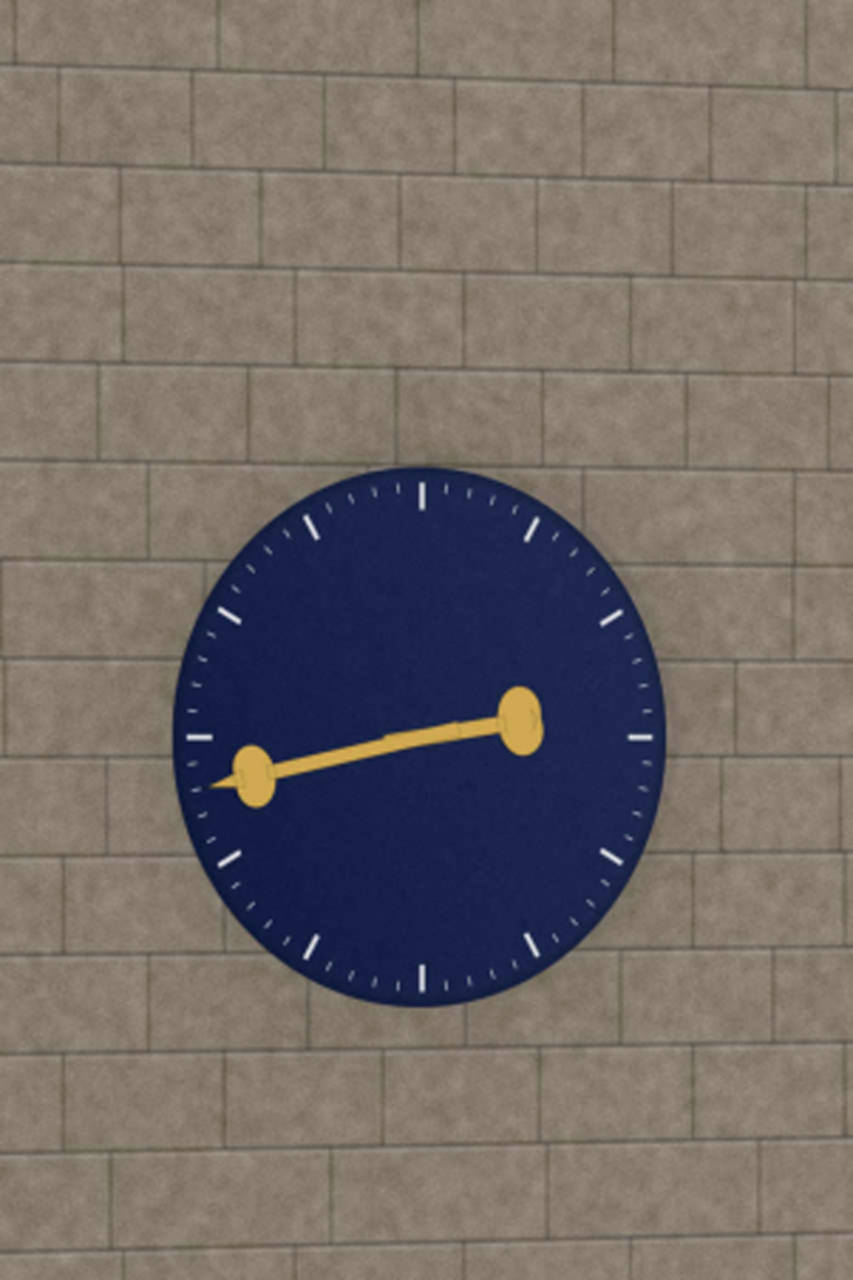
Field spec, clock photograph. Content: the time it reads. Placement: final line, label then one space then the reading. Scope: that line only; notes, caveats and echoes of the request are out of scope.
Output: 2:43
